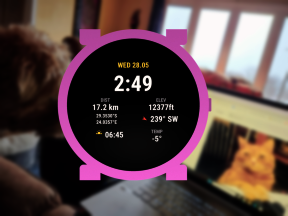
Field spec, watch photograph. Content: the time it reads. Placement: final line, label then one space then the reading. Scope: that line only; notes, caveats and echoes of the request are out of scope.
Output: 2:49
